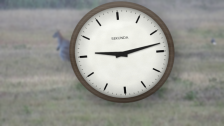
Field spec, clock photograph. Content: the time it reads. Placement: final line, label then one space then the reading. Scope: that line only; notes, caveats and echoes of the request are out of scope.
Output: 9:13
